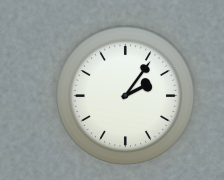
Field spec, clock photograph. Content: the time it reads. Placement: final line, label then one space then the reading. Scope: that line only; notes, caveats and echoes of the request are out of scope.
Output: 2:06
